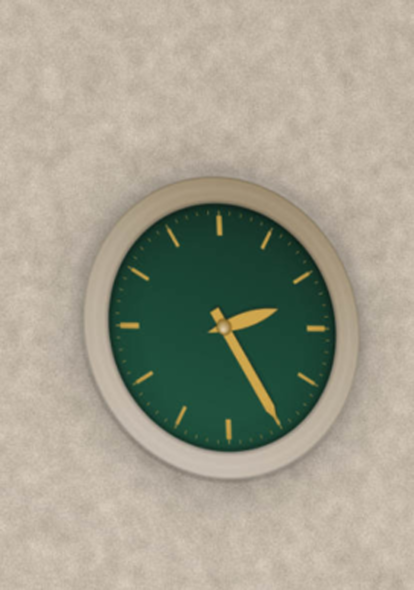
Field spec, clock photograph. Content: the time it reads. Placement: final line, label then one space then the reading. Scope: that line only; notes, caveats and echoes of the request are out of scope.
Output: 2:25
